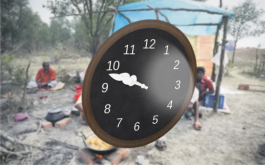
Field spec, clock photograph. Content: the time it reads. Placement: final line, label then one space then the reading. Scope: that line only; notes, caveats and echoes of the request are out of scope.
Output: 9:48
